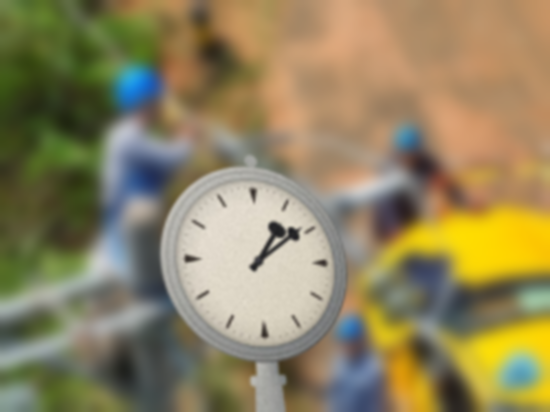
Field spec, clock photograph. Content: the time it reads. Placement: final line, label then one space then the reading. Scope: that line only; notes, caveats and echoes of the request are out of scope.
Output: 1:09
